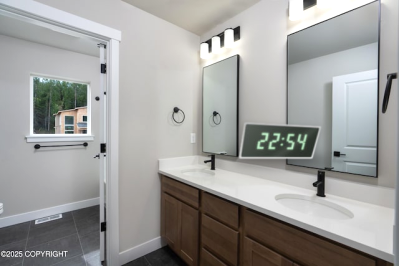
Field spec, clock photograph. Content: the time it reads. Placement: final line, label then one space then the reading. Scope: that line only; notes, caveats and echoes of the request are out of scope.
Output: 22:54
